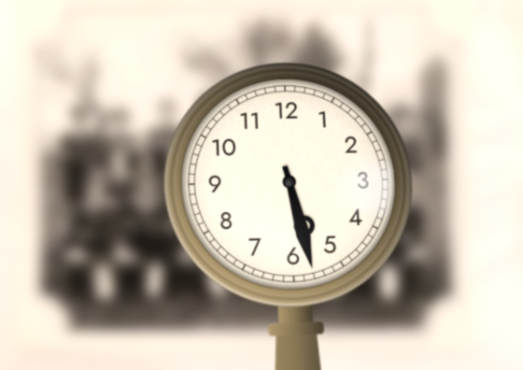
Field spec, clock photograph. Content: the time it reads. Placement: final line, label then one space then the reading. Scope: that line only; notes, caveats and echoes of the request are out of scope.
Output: 5:28
